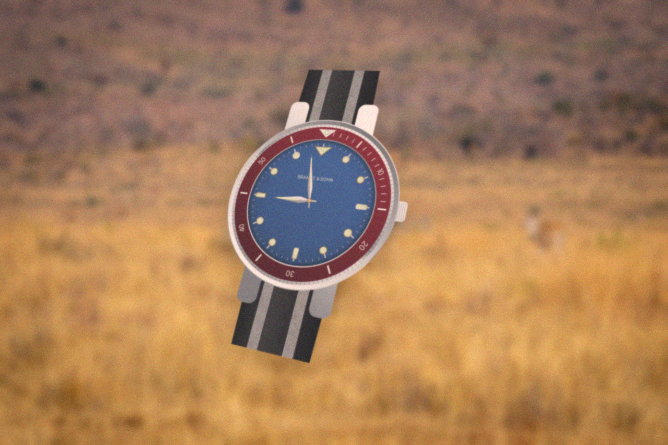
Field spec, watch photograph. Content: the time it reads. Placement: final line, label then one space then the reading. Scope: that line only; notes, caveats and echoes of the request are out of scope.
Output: 8:58
